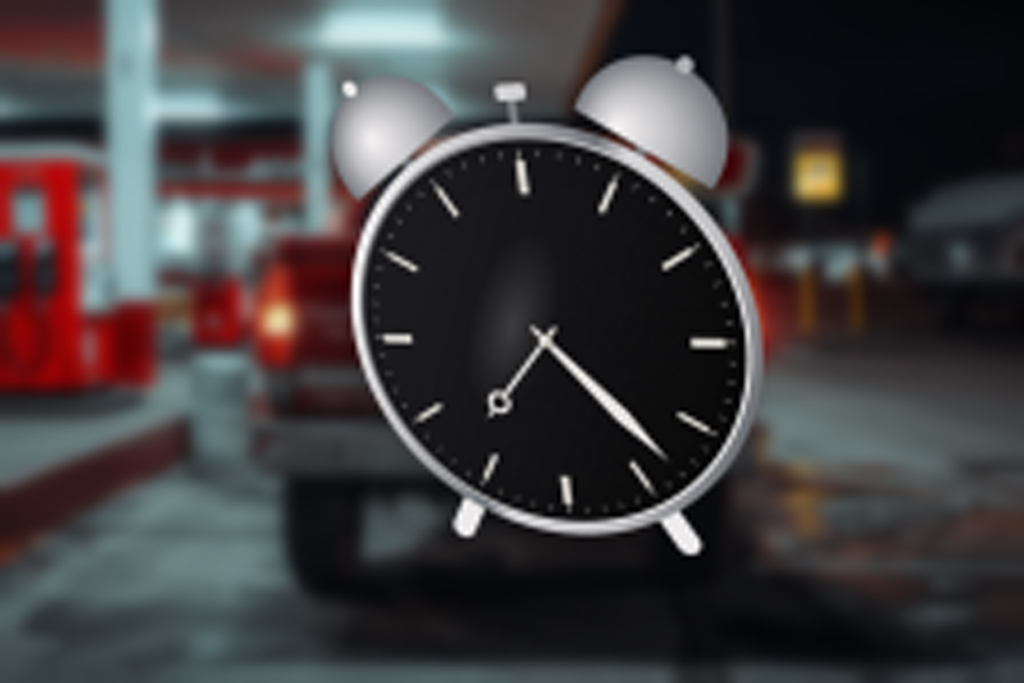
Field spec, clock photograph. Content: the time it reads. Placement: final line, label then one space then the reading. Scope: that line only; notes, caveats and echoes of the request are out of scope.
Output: 7:23
